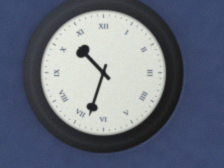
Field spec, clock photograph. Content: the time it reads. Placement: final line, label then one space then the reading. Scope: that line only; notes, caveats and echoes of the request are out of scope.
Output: 10:33
